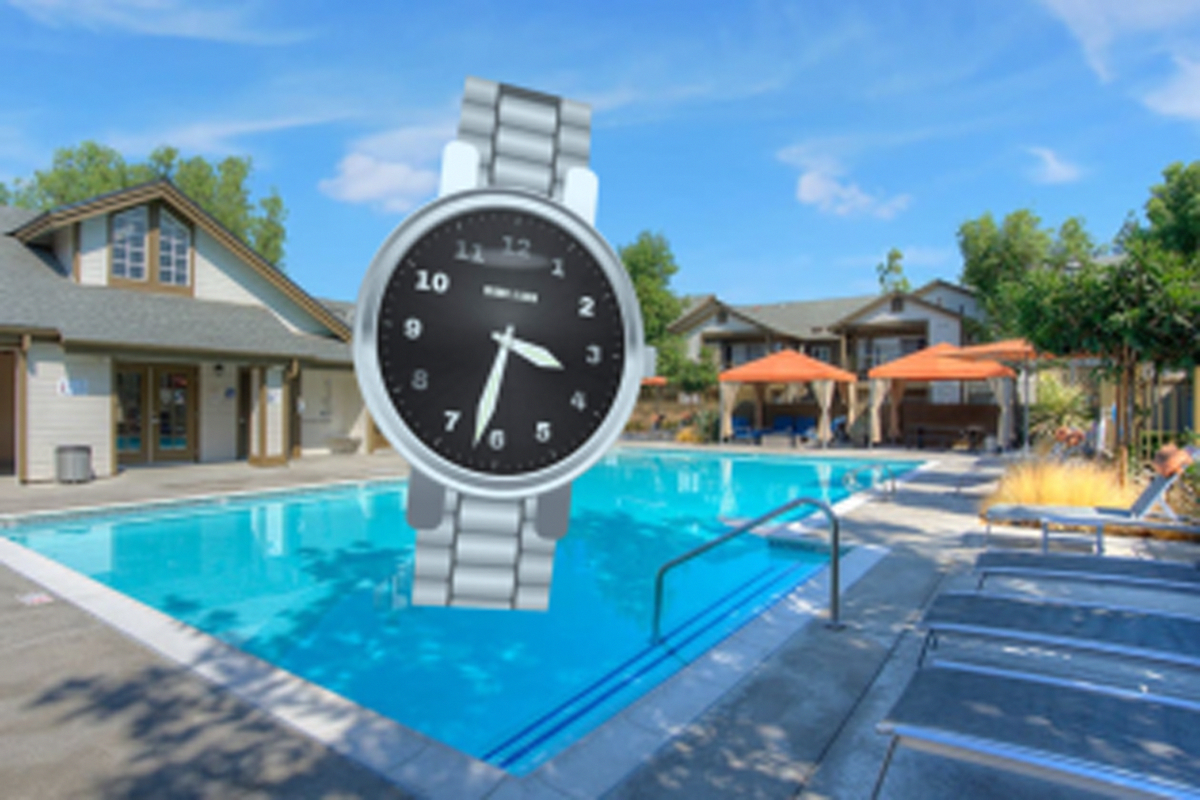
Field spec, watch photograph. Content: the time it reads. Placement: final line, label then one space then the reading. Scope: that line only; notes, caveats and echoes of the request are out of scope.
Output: 3:32
